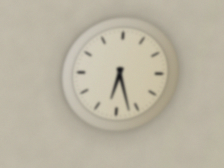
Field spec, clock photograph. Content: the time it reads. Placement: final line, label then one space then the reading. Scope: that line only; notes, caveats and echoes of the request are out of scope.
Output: 6:27
